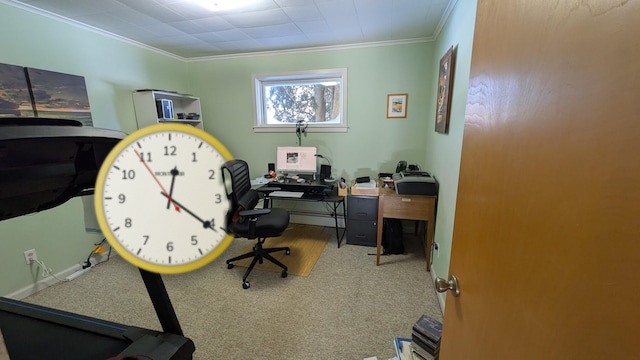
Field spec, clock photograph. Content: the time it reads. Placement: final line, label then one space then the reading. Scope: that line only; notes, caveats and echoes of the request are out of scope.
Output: 12:20:54
